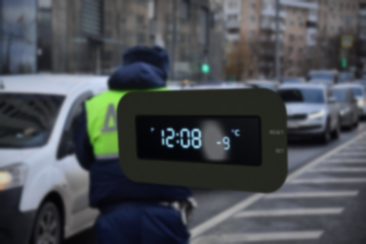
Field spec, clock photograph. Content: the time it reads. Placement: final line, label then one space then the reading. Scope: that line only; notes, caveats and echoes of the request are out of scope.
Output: 12:08
